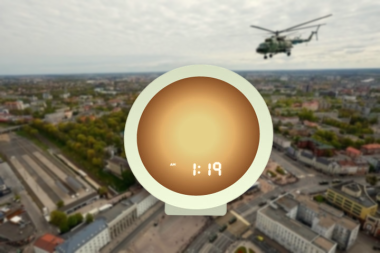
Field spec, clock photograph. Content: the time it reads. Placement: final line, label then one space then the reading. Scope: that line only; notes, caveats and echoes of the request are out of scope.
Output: 1:19
